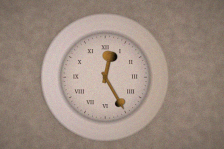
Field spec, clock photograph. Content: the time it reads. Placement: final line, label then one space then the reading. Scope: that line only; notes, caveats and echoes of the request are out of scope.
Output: 12:25
